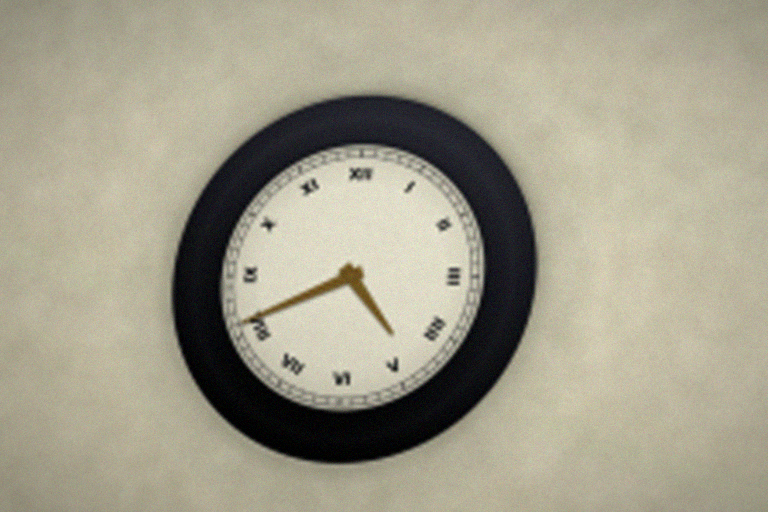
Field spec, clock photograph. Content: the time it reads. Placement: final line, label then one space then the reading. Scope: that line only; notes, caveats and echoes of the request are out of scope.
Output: 4:41
